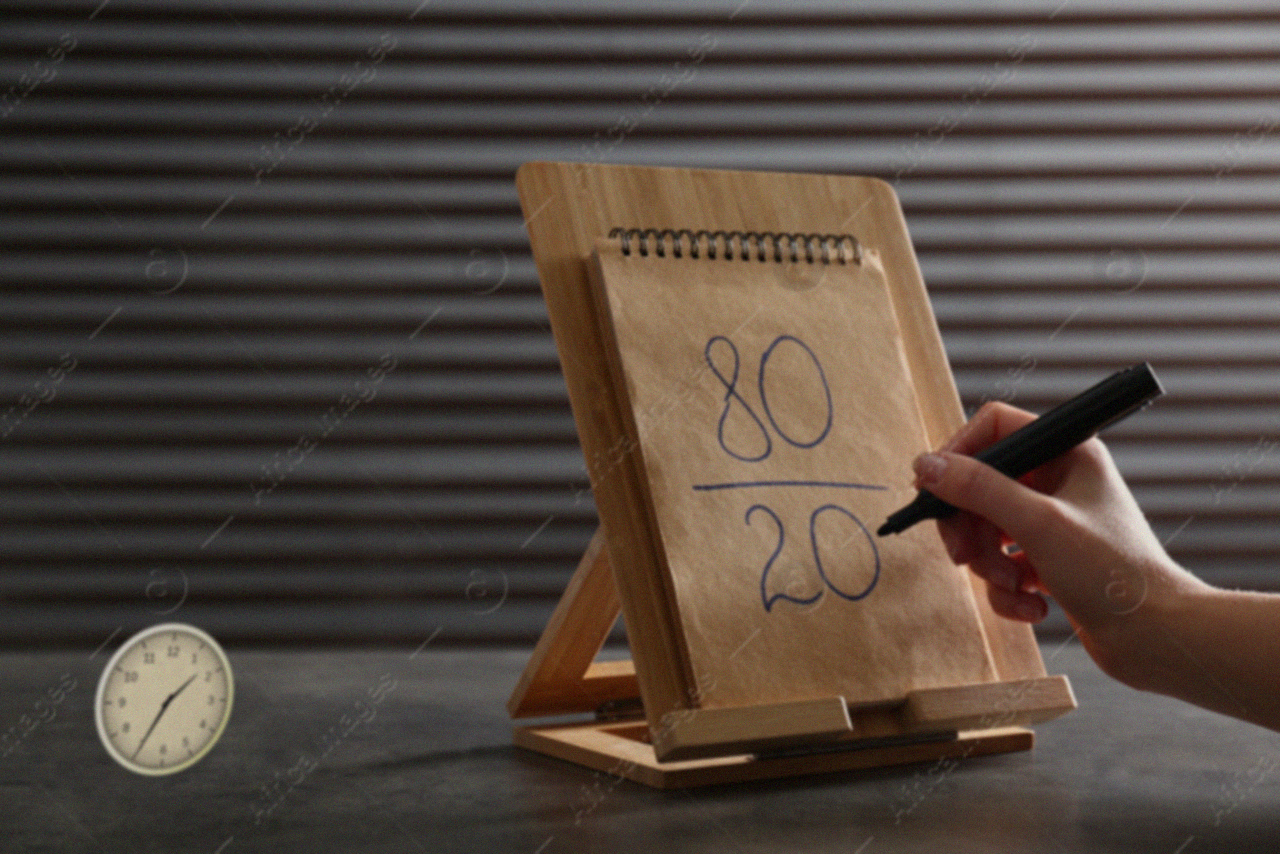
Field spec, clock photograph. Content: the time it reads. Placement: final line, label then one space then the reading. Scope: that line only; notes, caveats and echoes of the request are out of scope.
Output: 1:35
